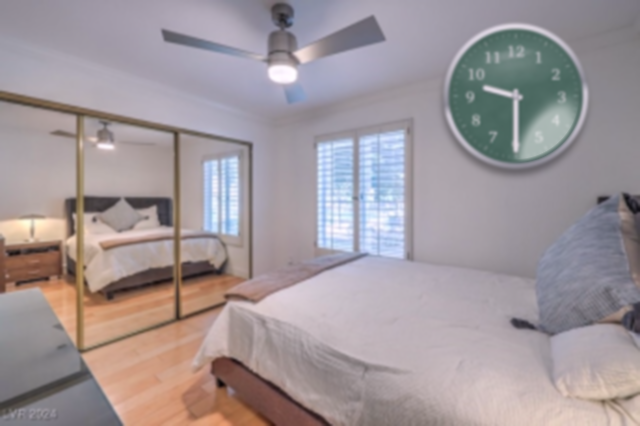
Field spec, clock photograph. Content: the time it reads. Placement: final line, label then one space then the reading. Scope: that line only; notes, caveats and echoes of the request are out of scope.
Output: 9:30
